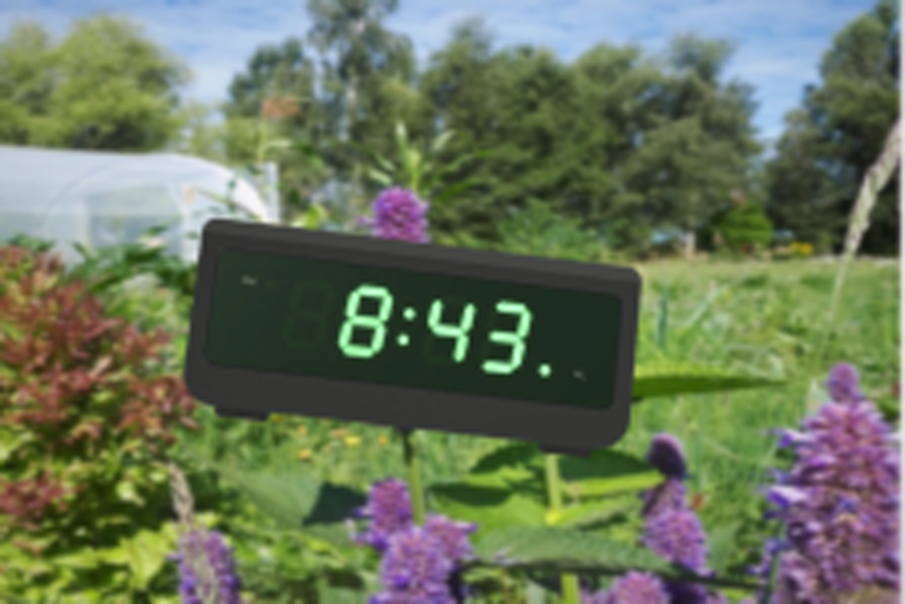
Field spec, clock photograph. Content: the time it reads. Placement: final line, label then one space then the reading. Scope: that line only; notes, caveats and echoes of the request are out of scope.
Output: 8:43
